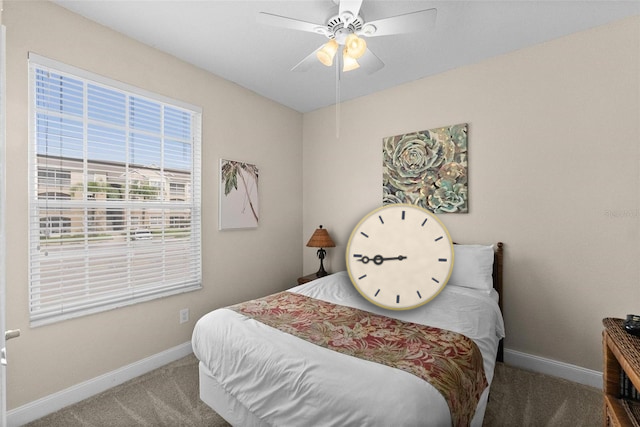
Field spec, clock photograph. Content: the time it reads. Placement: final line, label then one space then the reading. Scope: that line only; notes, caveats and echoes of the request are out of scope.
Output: 8:44
